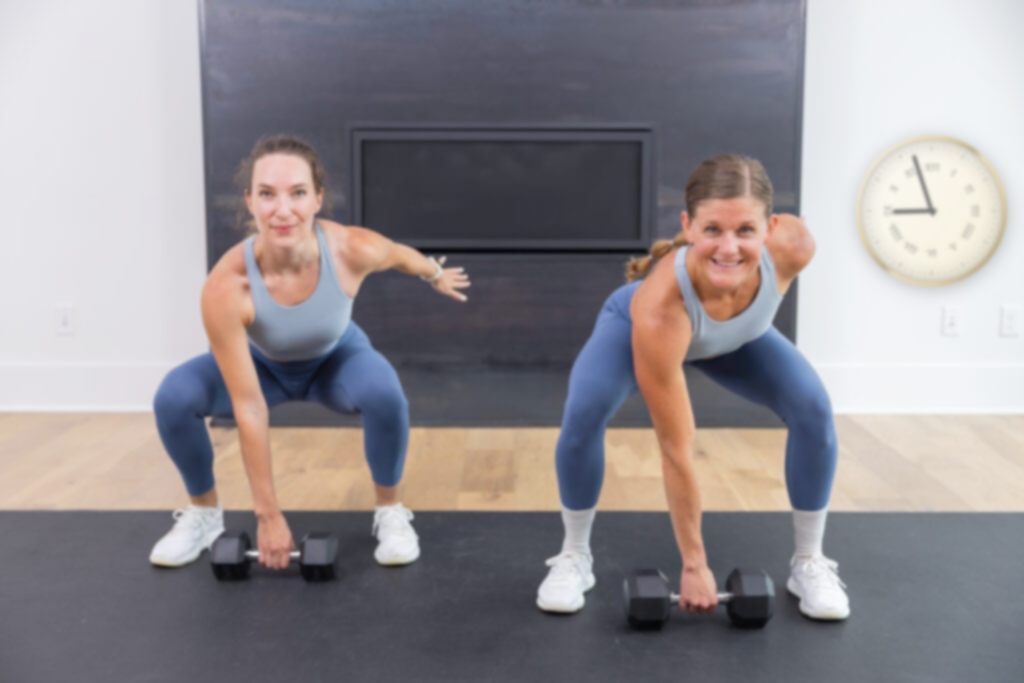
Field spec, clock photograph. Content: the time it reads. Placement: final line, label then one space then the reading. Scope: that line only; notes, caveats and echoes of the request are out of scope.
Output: 8:57
